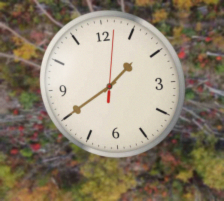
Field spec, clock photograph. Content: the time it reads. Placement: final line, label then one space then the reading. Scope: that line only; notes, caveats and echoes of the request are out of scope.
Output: 1:40:02
